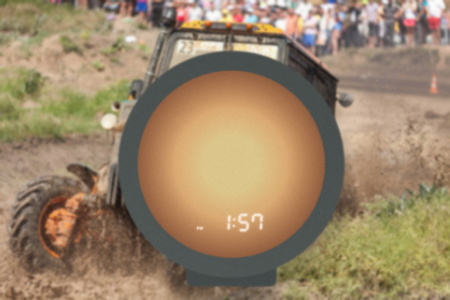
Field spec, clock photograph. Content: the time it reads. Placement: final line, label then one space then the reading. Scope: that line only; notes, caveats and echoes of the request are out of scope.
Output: 1:57
